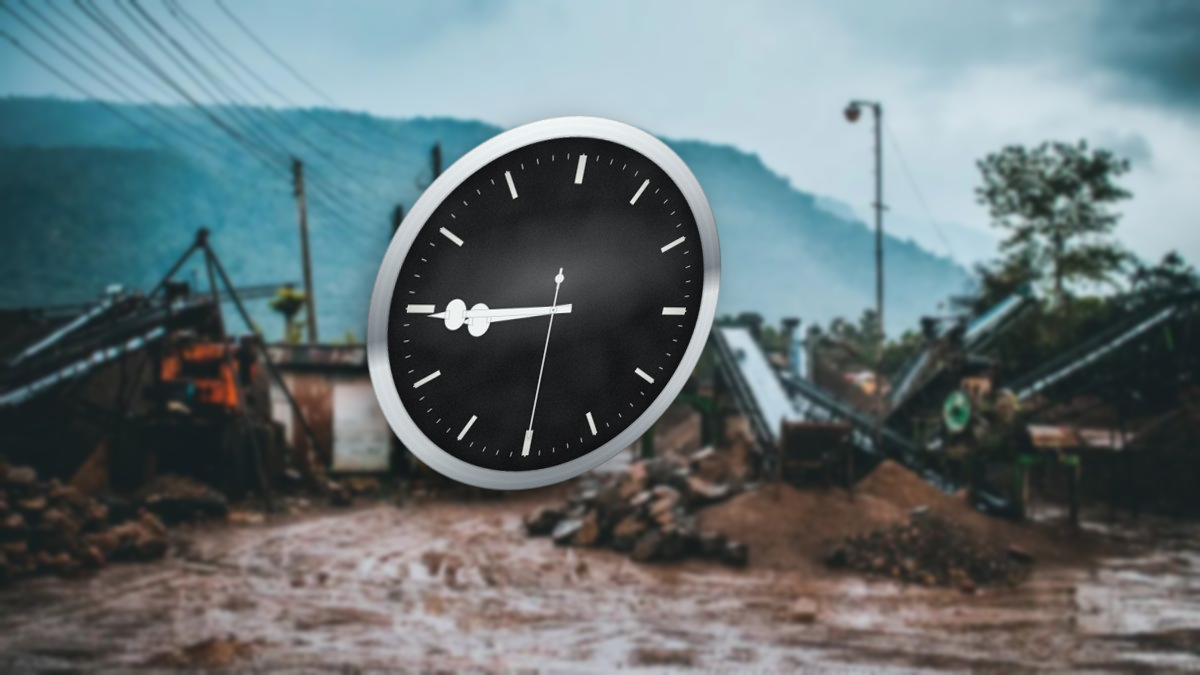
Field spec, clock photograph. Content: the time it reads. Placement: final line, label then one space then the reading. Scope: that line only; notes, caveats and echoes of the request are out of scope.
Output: 8:44:30
